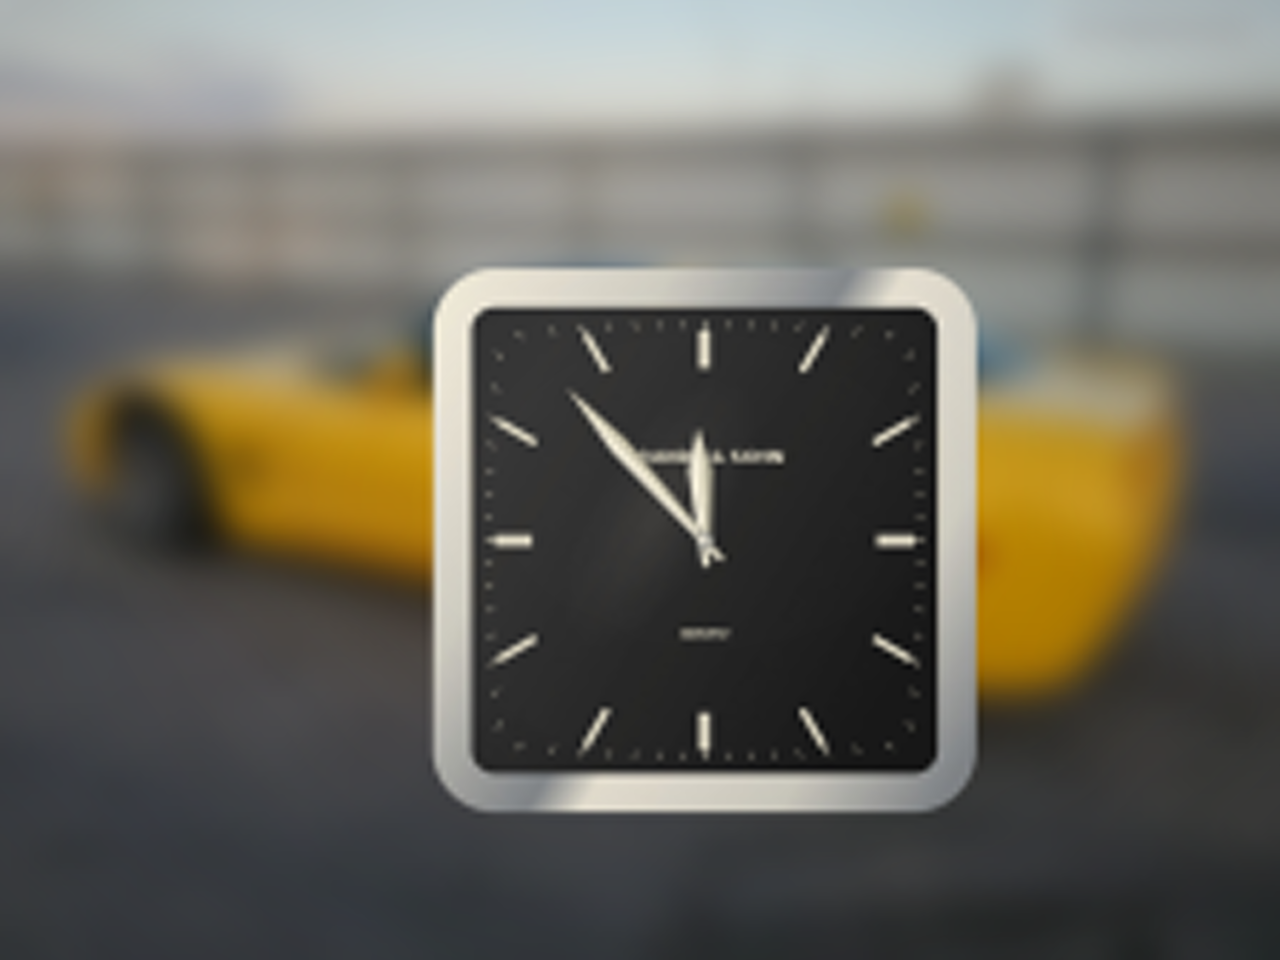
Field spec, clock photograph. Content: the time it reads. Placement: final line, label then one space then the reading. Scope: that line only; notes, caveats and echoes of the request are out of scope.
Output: 11:53
